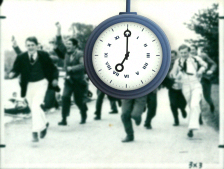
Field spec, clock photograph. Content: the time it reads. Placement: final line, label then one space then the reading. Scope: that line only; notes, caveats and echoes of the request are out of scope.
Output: 7:00
